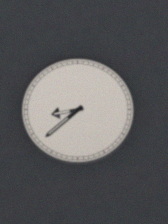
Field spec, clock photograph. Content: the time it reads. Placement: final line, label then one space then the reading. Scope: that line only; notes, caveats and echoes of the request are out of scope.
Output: 8:38
